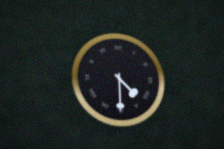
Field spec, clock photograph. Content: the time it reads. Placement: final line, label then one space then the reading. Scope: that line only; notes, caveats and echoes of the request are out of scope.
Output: 4:30
